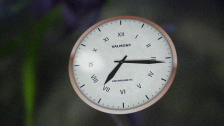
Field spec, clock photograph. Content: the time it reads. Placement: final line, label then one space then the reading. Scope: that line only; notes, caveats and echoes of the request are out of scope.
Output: 7:16
